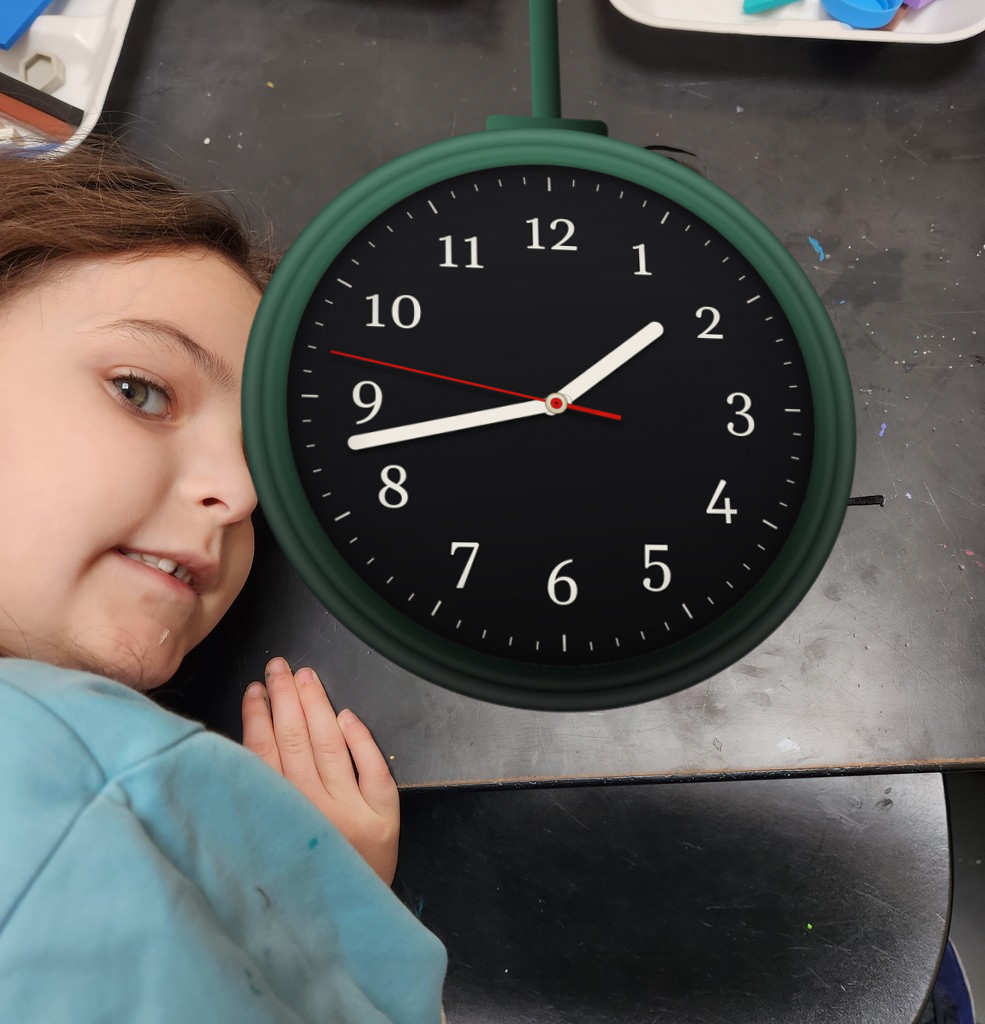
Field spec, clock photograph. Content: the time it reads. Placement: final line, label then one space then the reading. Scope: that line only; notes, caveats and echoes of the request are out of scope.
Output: 1:42:47
